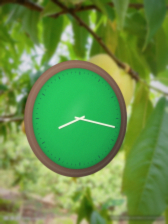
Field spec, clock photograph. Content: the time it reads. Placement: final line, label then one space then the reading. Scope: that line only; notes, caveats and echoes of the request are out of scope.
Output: 8:17
